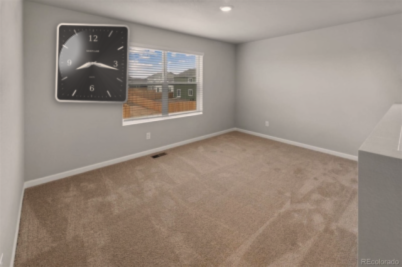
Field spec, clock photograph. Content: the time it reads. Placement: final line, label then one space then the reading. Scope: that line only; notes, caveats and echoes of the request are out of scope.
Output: 8:17
